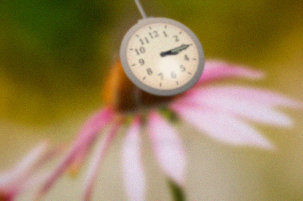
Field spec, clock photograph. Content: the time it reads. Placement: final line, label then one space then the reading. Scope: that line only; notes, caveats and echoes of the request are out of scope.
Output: 3:15
